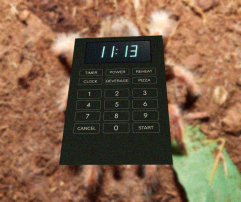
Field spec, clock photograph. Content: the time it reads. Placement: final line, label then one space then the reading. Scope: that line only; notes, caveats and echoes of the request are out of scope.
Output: 11:13
